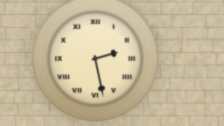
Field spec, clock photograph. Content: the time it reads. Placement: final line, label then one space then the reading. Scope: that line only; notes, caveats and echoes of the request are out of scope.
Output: 2:28
